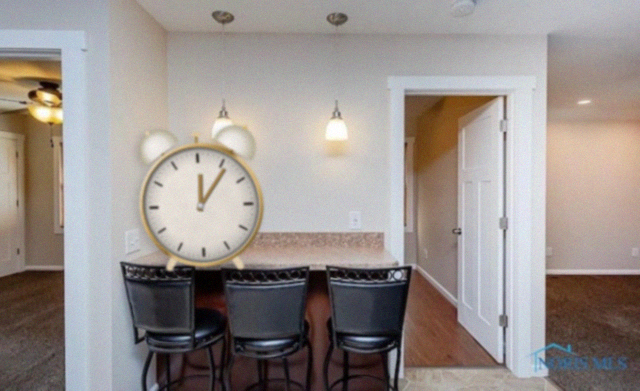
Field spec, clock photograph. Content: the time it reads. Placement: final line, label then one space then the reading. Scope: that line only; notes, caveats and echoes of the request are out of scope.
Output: 12:06
